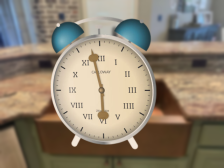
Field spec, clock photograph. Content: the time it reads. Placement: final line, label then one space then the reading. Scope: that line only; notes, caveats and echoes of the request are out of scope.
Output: 5:58
